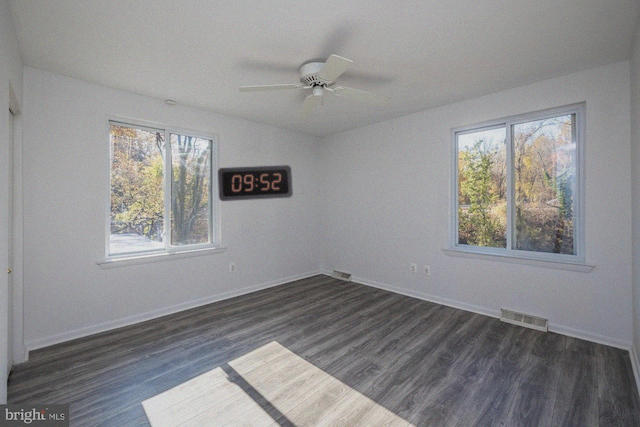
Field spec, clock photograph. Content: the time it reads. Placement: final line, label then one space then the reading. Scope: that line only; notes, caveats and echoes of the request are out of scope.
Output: 9:52
